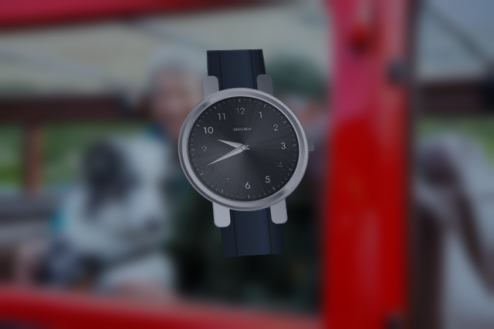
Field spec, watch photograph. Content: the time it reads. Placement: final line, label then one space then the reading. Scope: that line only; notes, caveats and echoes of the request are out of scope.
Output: 9:41
